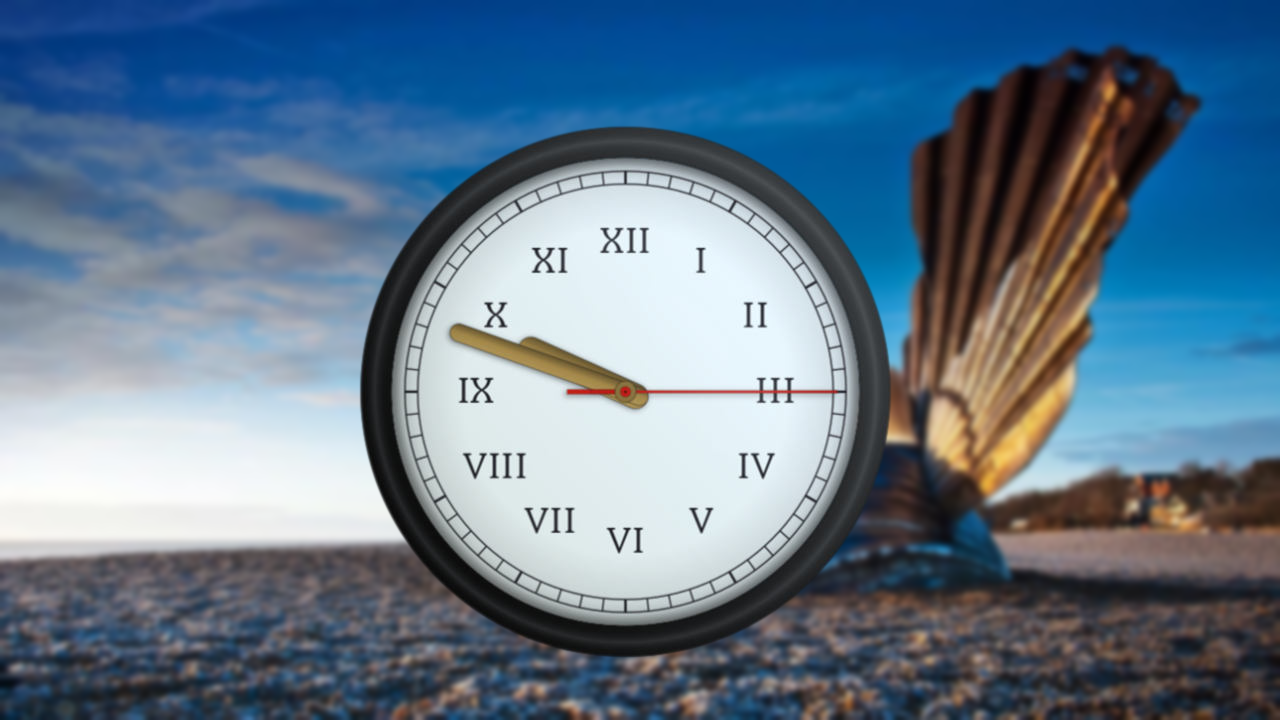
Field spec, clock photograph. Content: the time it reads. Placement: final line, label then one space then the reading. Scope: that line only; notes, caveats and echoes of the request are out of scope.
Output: 9:48:15
